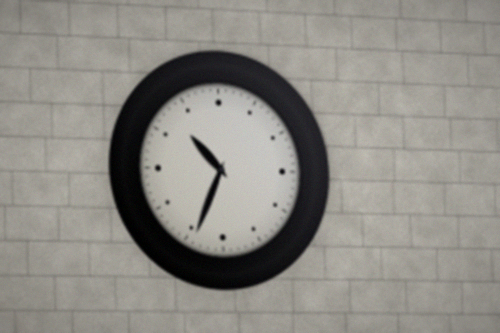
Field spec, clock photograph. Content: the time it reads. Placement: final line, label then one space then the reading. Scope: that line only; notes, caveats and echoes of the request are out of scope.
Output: 10:34
